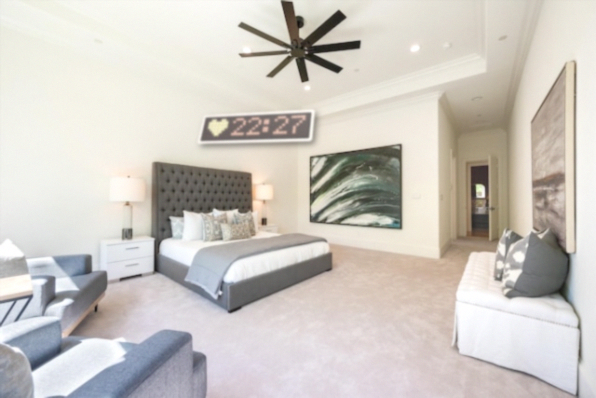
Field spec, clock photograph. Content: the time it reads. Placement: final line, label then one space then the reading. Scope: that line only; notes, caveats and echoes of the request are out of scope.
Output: 22:27
